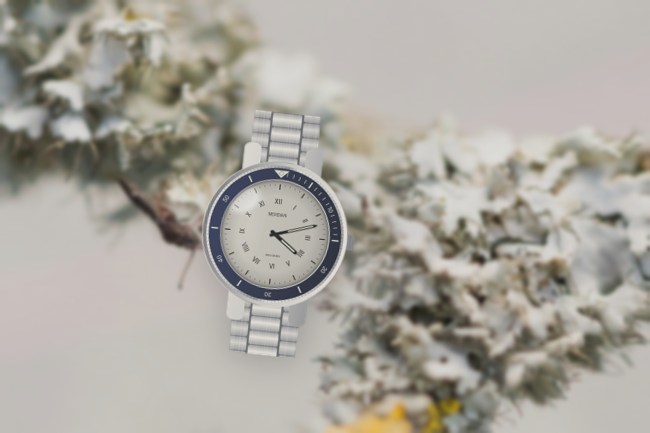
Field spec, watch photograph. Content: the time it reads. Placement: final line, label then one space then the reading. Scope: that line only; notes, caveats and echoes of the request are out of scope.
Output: 4:12
